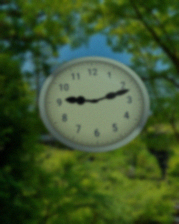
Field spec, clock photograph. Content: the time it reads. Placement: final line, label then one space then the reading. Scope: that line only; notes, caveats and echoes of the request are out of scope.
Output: 9:12
